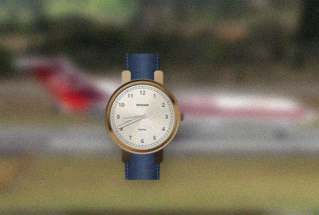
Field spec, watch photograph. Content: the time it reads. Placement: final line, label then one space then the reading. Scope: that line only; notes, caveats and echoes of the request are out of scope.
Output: 8:41
